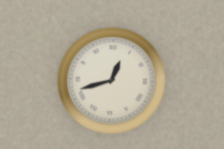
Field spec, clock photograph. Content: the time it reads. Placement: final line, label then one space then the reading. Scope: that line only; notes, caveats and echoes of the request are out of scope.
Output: 12:42
